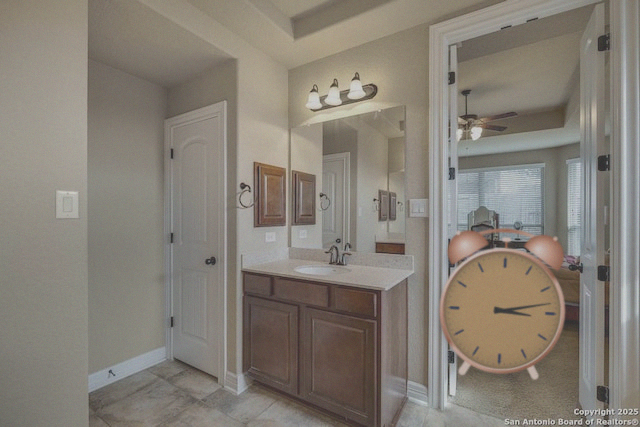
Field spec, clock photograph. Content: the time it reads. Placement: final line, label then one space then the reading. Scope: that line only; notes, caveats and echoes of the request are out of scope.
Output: 3:13
